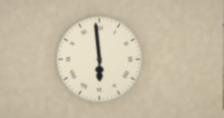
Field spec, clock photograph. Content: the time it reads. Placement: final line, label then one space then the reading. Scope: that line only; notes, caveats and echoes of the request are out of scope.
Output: 5:59
